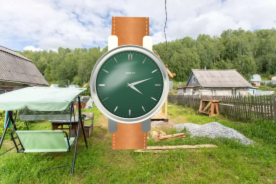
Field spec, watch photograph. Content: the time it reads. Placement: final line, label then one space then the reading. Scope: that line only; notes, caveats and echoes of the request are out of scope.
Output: 4:12
